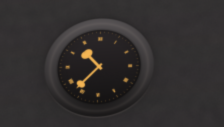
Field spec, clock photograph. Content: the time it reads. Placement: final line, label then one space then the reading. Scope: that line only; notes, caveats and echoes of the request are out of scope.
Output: 10:37
